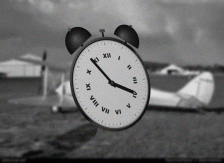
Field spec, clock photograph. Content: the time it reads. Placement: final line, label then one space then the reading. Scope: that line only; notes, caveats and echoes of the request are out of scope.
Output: 3:54
